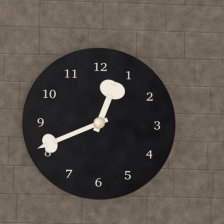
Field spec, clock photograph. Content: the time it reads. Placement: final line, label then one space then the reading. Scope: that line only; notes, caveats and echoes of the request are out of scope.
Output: 12:41
